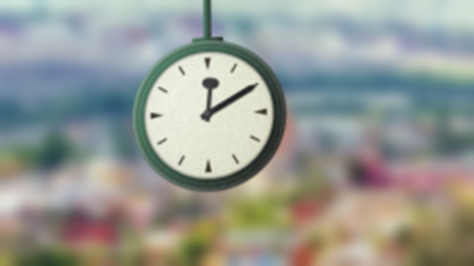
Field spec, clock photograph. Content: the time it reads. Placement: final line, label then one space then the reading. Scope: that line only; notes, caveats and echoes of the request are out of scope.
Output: 12:10
